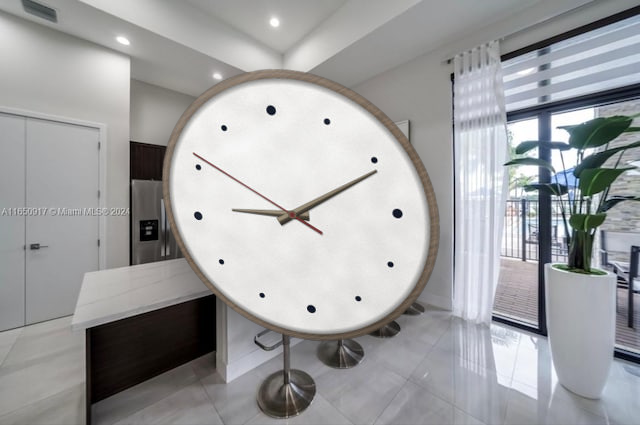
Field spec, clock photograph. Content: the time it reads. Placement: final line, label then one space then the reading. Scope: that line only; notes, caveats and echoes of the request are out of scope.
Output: 9:10:51
